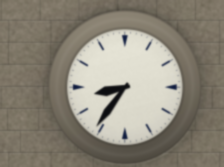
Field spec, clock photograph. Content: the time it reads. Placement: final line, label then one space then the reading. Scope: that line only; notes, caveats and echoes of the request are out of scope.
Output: 8:36
